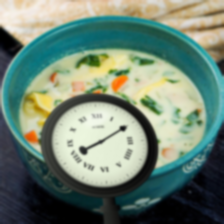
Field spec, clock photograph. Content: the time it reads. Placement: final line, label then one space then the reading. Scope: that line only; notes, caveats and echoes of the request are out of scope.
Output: 8:10
